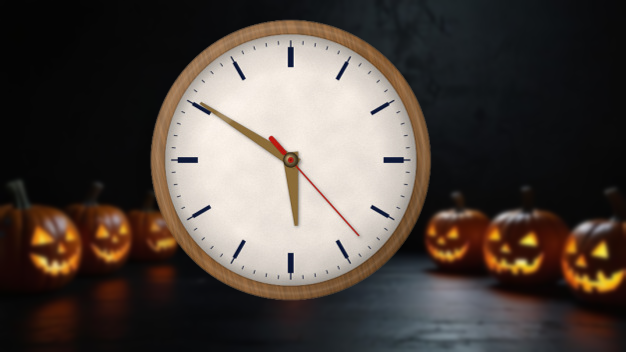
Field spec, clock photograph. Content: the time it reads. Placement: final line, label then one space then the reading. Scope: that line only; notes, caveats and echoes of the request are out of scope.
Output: 5:50:23
